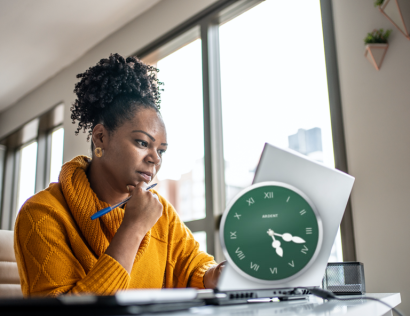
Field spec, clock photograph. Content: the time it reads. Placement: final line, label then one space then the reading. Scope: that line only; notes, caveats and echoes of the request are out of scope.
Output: 5:18
